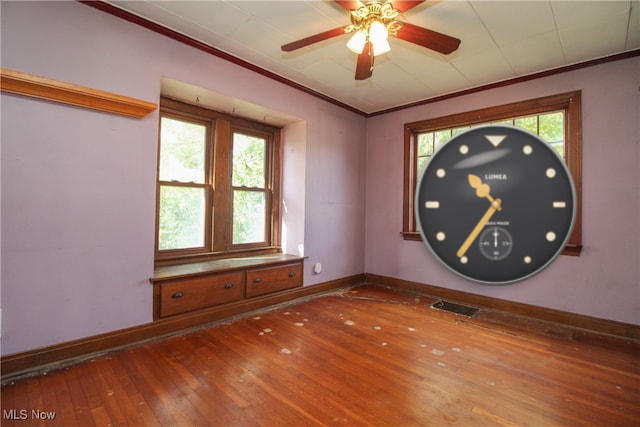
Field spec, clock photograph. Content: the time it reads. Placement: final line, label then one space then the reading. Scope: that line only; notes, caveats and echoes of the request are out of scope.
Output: 10:36
